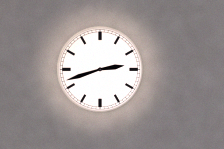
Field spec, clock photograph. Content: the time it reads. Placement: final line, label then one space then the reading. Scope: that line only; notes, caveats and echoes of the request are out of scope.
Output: 2:42
